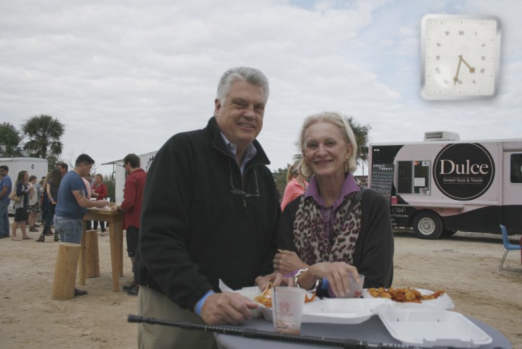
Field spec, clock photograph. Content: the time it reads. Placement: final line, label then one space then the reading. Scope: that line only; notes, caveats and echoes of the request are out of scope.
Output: 4:32
